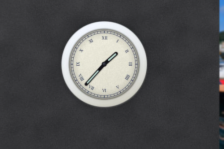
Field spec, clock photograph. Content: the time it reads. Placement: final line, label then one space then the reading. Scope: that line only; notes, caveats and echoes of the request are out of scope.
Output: 1:37
